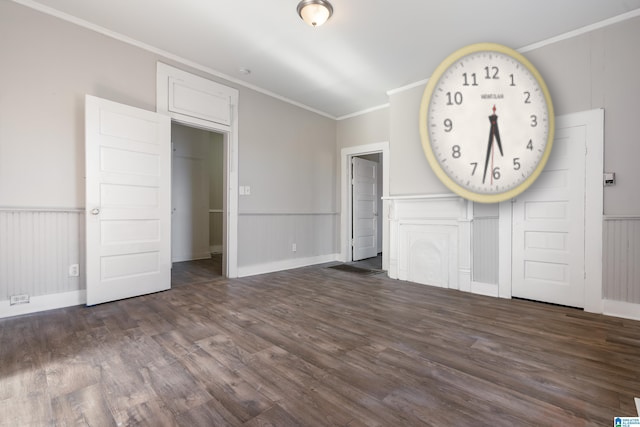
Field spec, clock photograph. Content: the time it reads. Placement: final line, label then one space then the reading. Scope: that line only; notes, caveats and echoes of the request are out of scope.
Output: 5:32:31
